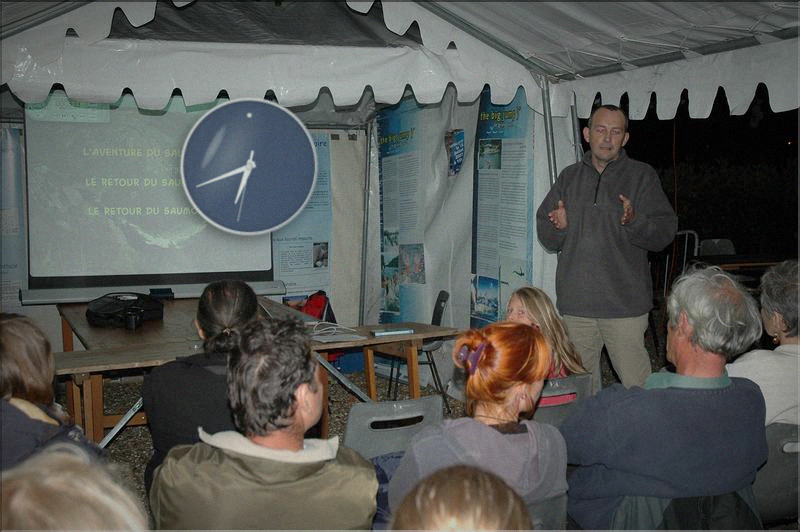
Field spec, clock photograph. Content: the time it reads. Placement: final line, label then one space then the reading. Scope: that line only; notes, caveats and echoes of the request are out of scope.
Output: 6:41:32
